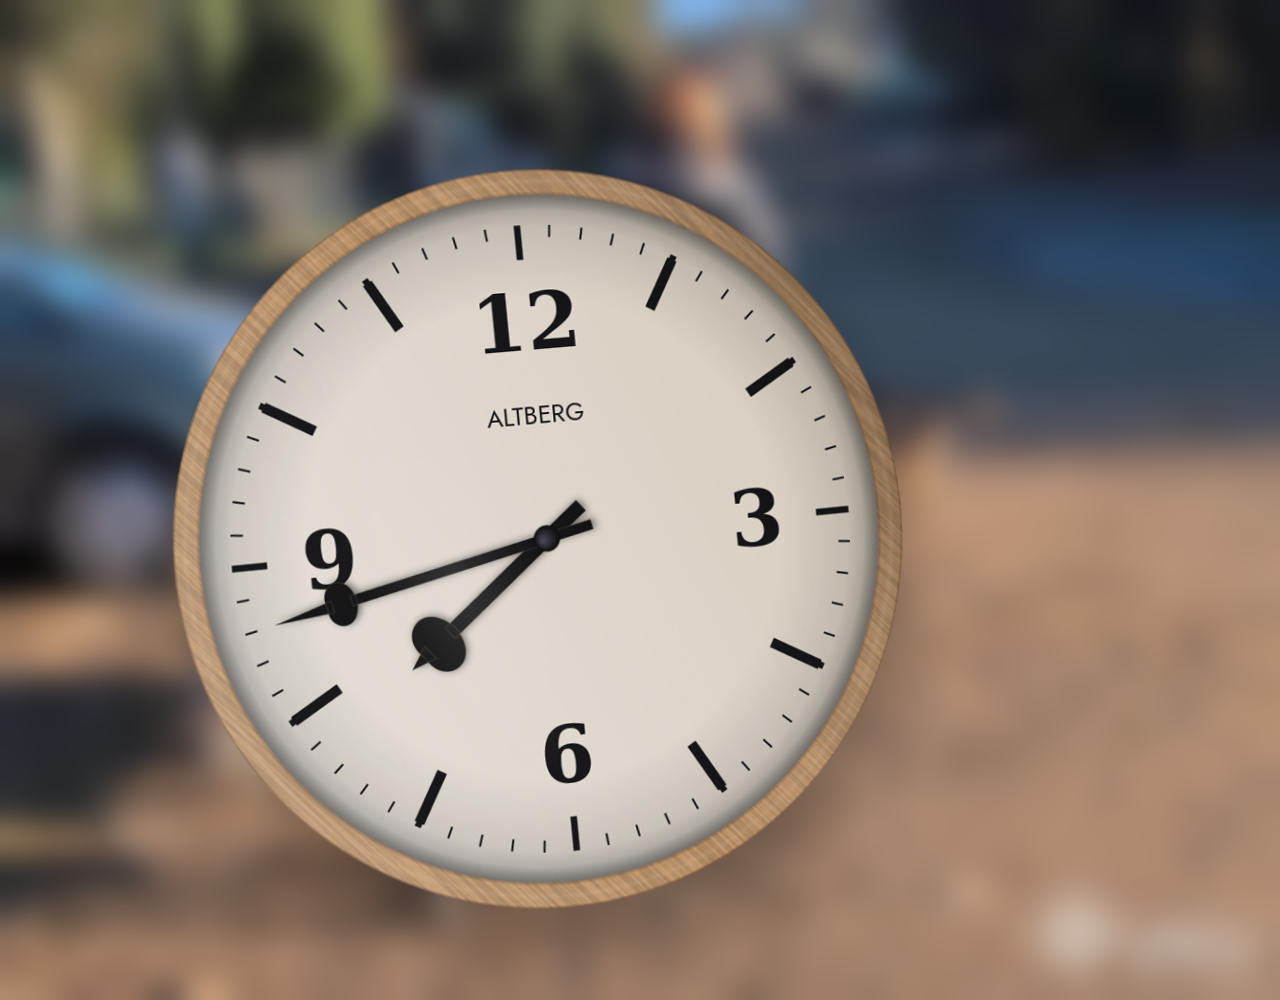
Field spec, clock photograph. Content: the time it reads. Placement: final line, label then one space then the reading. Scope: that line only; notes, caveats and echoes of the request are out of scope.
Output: 7:43
